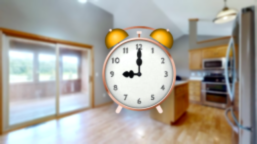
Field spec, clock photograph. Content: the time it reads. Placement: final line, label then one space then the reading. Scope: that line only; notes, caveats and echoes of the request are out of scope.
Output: 9:00
